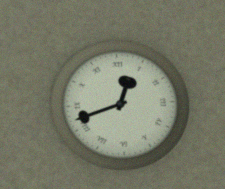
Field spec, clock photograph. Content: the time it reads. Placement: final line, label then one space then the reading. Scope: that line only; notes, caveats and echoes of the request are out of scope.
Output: 12:42
